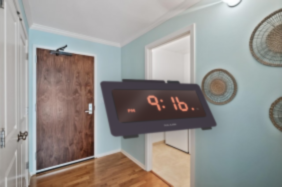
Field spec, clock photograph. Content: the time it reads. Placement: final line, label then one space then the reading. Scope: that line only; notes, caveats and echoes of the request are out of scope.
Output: 9:16
